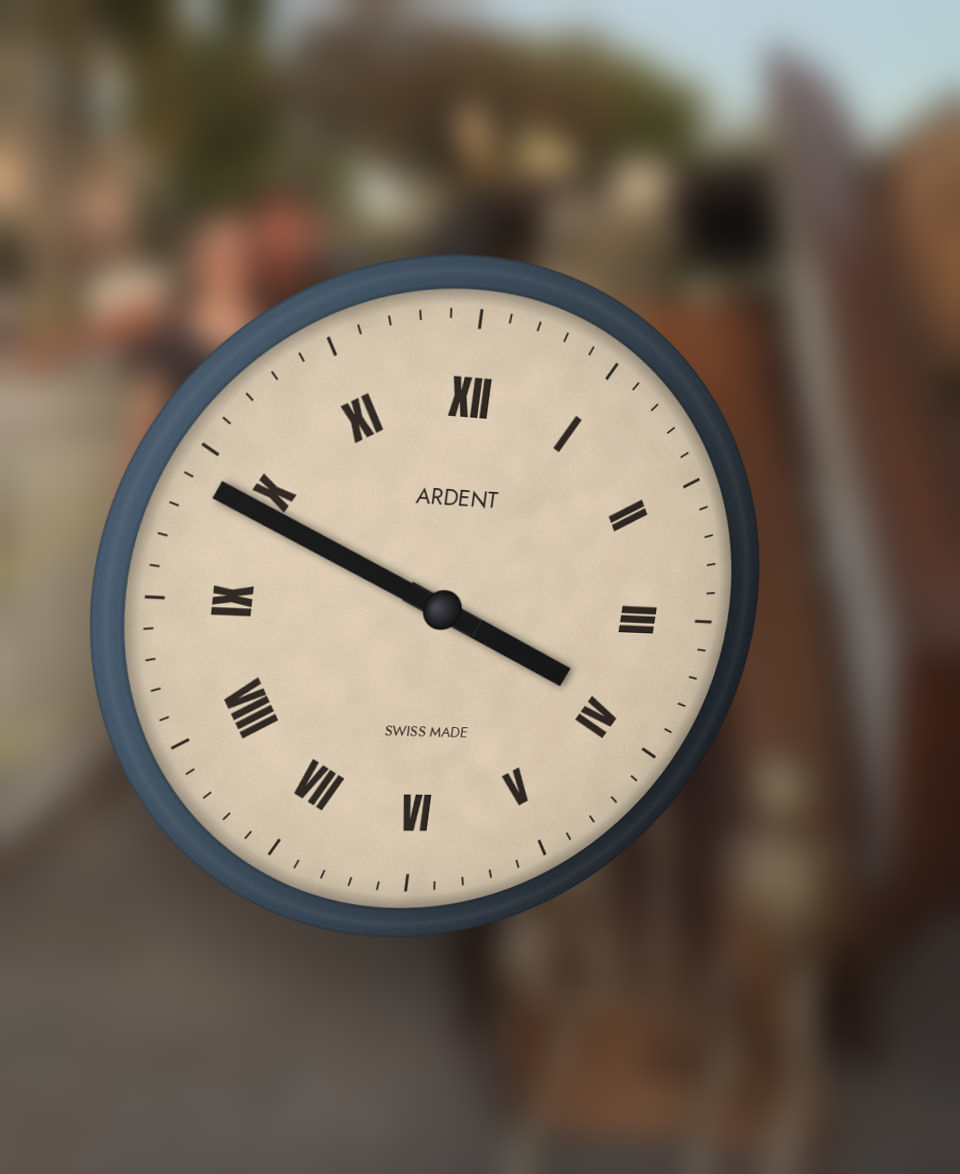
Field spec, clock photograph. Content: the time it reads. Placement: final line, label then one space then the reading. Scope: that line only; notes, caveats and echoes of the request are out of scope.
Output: 3:49
